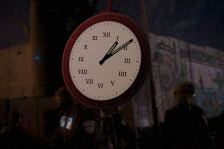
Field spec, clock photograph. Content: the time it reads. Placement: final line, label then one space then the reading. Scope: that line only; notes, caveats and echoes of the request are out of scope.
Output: 1:09
